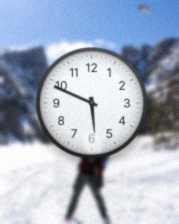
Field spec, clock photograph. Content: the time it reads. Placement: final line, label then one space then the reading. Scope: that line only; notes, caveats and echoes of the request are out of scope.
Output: 5:49
